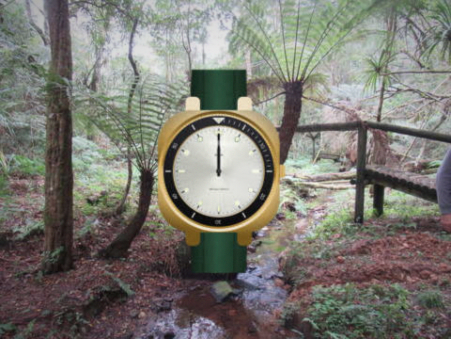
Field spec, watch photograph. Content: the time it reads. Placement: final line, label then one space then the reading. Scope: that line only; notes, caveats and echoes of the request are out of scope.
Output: 12:00
